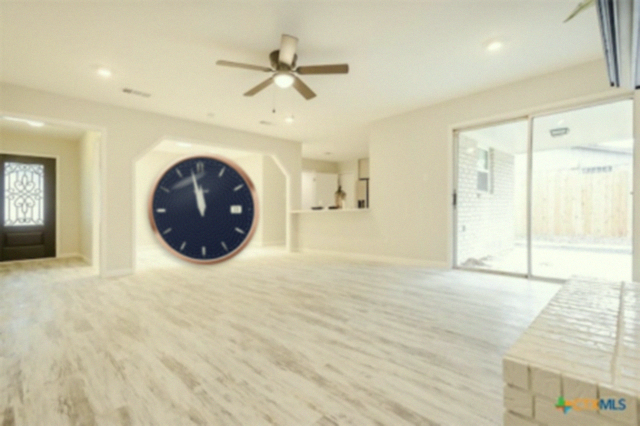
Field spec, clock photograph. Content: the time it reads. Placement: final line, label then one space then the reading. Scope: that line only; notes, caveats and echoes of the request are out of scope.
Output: 11:58
